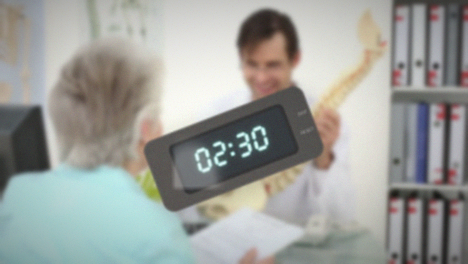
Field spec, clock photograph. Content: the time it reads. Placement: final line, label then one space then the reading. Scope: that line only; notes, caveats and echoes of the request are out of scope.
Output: 2:30
